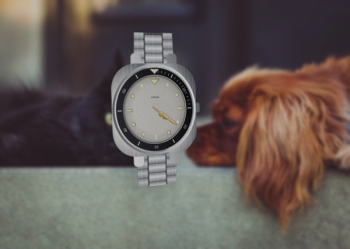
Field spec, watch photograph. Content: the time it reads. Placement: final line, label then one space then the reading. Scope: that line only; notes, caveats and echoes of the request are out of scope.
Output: 4:21
